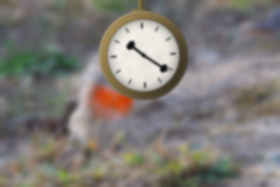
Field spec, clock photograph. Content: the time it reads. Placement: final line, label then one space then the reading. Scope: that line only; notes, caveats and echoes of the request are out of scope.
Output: 10:21
